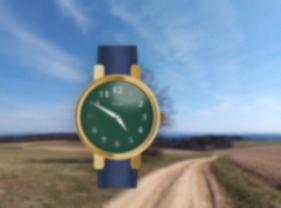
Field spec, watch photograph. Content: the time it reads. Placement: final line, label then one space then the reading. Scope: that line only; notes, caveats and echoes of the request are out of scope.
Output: 4:50
